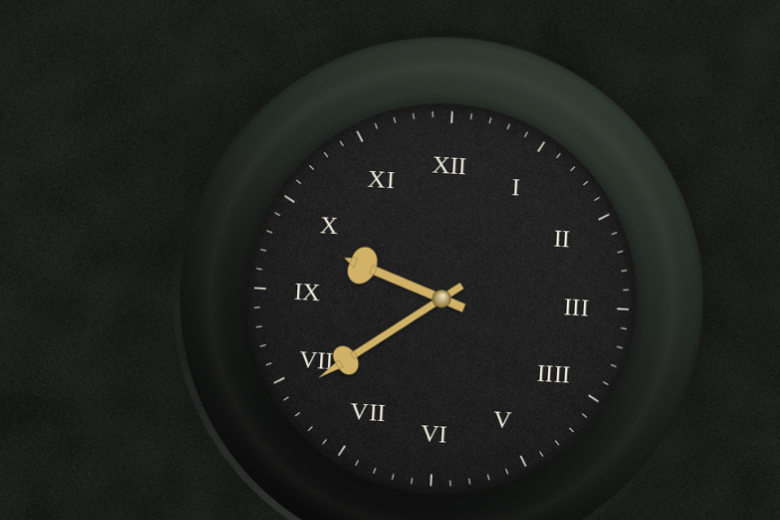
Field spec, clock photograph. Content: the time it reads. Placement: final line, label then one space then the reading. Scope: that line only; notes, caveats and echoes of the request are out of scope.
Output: 9:39
